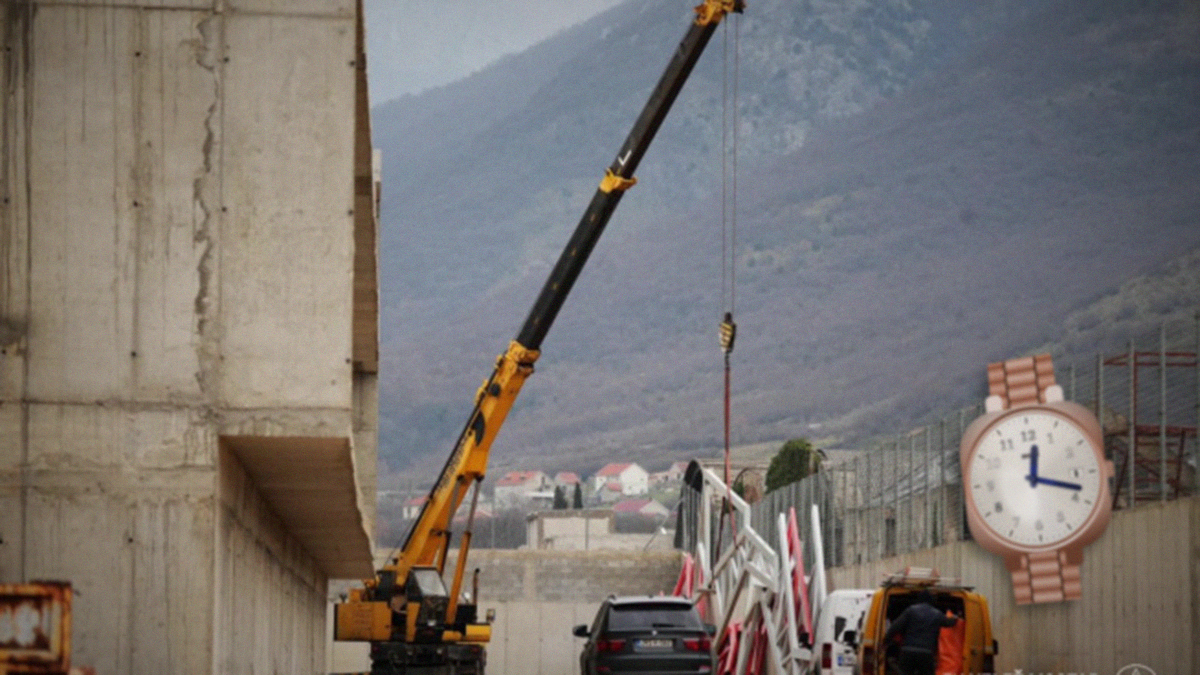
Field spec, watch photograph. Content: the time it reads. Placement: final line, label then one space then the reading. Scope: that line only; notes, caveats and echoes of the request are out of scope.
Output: 12:18
